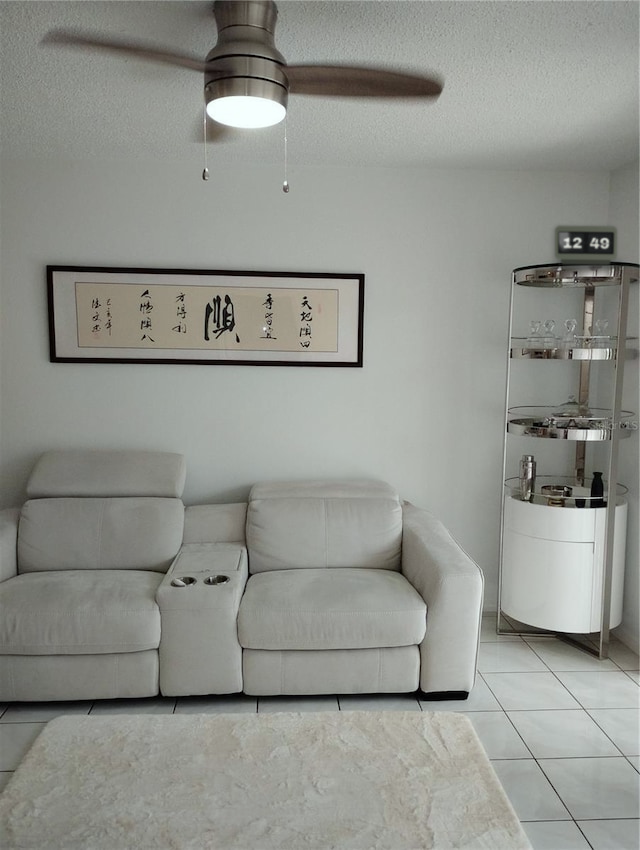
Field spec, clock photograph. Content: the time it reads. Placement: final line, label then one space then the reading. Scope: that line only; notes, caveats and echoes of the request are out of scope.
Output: 12:49
